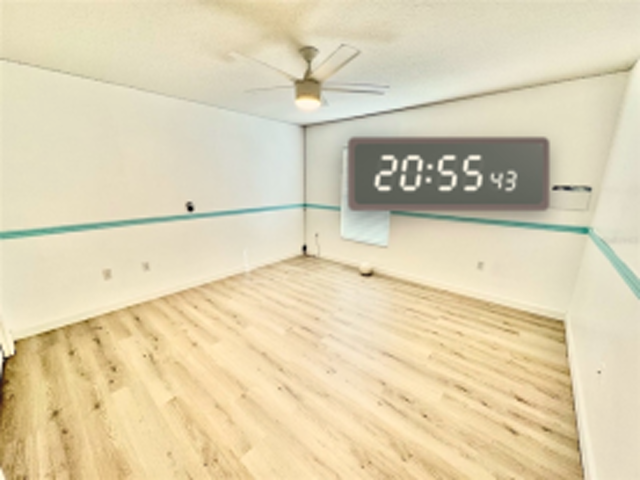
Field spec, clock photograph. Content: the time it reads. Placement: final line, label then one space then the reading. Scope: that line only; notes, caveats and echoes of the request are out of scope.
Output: 20:55:43
